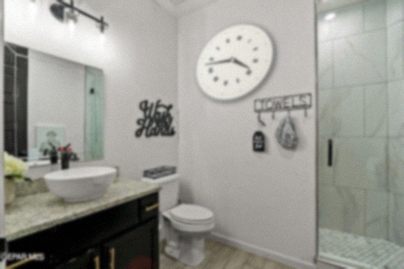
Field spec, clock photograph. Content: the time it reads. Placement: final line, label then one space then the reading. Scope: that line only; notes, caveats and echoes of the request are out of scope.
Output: 3:43
